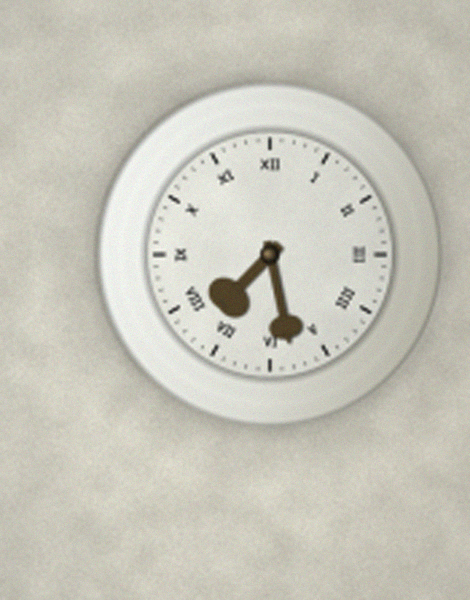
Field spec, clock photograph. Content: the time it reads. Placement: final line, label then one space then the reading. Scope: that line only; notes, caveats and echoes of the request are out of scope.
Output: 7:28
